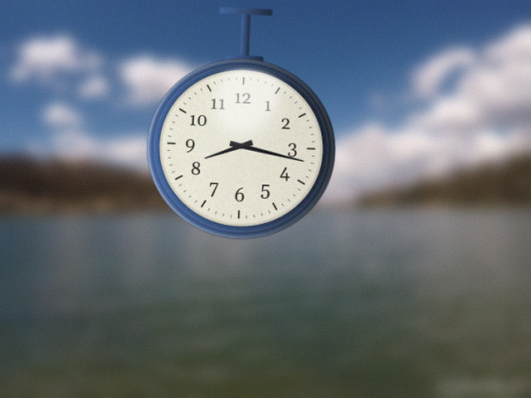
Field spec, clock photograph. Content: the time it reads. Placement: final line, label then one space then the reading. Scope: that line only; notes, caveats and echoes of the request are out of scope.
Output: 8:17
